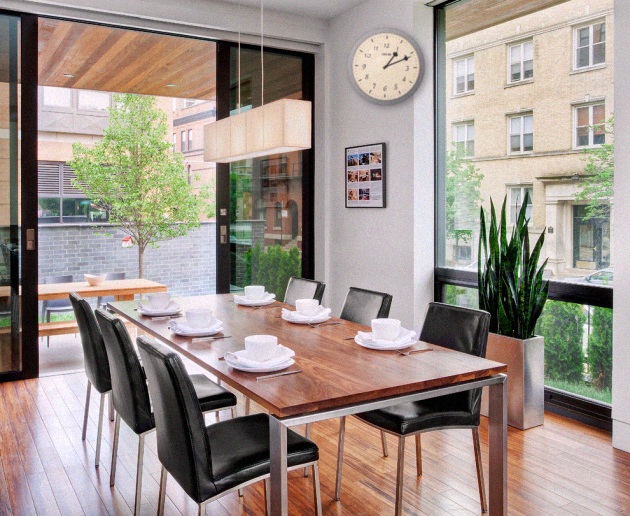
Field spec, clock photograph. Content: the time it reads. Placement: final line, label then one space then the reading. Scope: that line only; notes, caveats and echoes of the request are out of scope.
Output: 1:11
